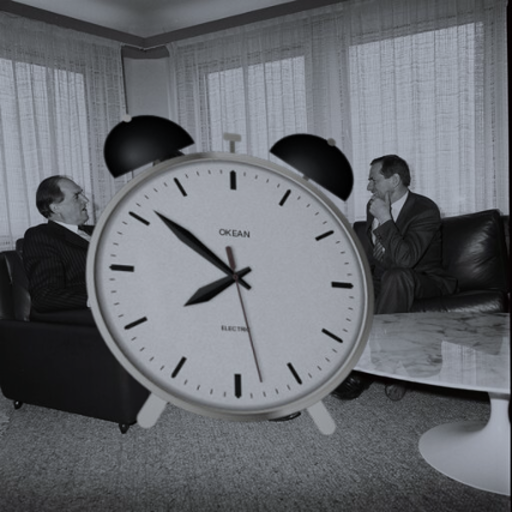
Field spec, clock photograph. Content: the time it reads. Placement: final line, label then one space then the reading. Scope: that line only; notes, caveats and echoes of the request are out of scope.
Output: 7:51:28
